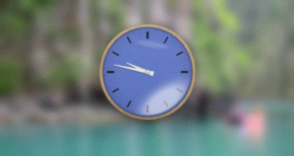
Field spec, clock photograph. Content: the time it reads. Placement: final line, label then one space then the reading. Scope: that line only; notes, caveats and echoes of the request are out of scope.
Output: 9:47
